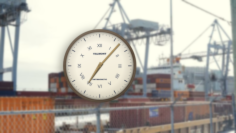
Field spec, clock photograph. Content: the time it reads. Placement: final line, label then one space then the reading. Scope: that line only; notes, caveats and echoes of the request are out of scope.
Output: 7:07
